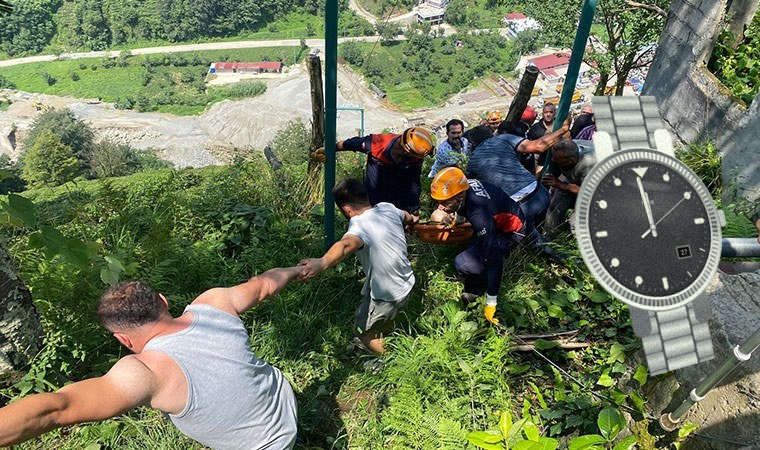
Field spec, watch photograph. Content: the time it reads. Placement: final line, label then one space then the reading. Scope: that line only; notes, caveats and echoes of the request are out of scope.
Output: 11:59:10
